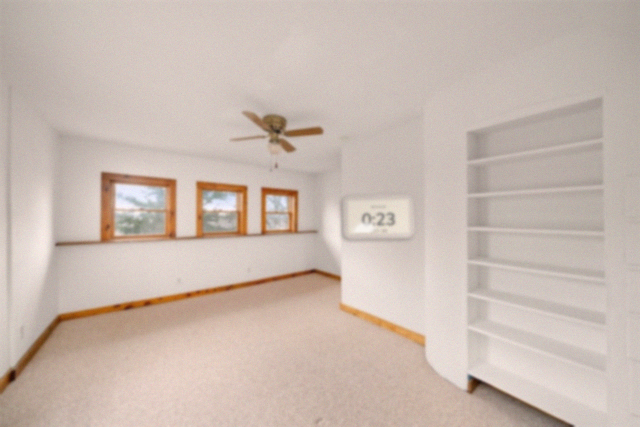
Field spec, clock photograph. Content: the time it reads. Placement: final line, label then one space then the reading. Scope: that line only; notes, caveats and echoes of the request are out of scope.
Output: 0:23
